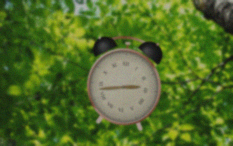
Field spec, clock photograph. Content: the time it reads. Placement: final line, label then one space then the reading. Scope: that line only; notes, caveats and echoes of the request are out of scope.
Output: 2:43
